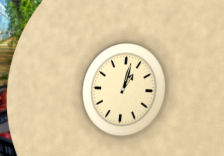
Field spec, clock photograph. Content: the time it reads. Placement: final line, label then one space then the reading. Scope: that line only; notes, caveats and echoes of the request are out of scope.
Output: 1:02
